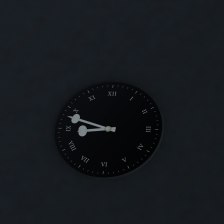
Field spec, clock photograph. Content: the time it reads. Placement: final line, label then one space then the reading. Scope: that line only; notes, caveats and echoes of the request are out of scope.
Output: 8:48
